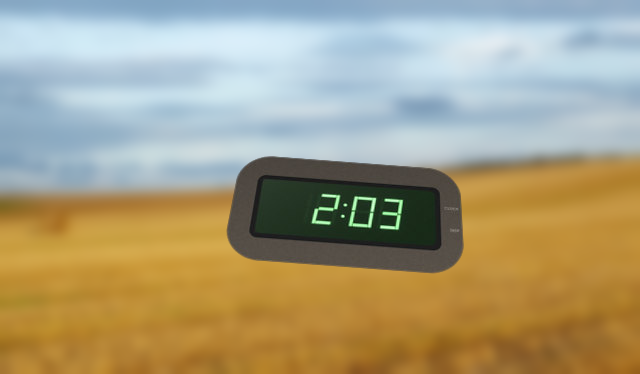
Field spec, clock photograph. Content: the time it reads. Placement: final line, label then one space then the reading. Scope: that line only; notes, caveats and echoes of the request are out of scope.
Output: 2:03
